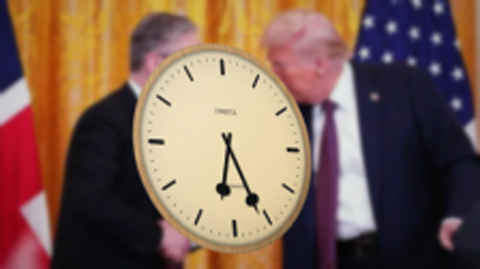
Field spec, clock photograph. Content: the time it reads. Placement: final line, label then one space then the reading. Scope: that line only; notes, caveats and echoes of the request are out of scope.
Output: 6:26
